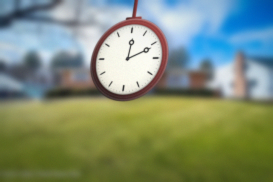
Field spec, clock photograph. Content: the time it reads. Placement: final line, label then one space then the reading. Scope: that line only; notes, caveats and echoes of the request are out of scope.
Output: 12:11
